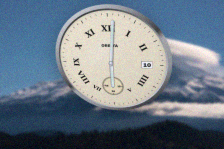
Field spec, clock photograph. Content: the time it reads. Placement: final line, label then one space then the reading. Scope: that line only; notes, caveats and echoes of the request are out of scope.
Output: 6:01
